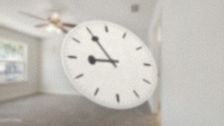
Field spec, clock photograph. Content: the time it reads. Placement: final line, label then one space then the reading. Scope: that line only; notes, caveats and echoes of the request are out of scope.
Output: 8:55
